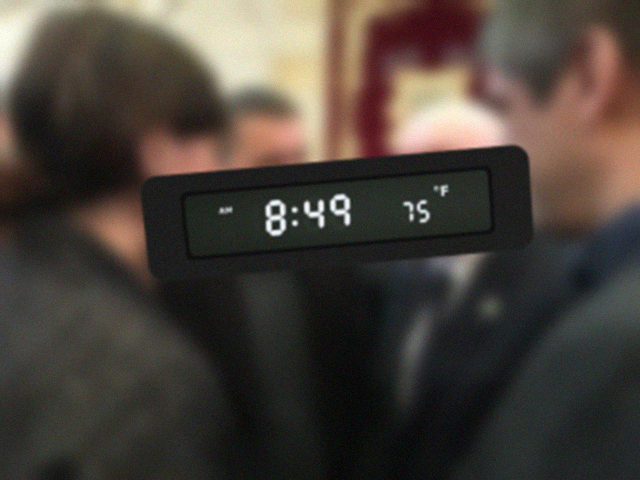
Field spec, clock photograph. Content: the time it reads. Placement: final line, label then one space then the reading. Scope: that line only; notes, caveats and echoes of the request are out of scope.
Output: 8:49
